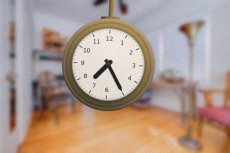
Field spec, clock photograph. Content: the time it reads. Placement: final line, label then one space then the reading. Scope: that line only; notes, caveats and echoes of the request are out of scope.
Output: 7:25
